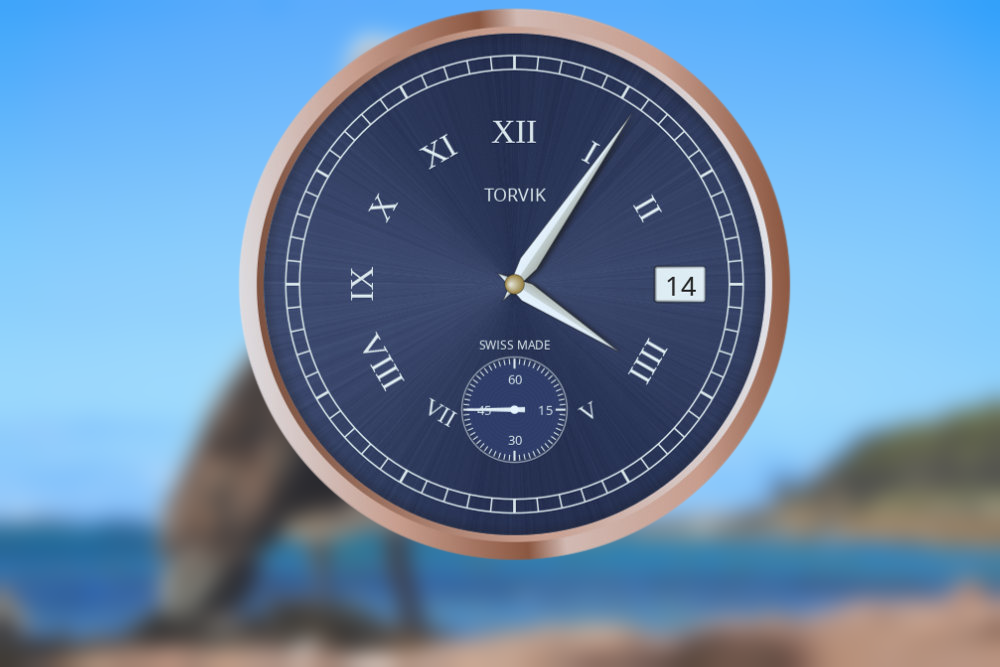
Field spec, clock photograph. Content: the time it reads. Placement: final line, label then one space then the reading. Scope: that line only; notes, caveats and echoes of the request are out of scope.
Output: 4:05:45
